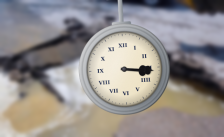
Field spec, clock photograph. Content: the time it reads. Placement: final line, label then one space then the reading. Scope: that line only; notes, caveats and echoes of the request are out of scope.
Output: 3:16
